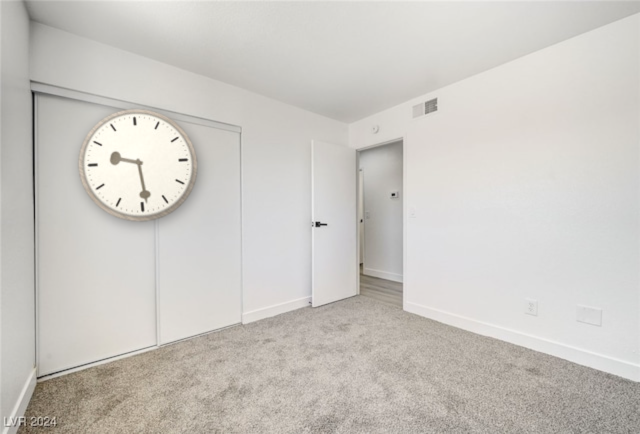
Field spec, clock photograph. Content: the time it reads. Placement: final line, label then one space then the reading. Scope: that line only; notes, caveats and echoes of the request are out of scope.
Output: 9:29
